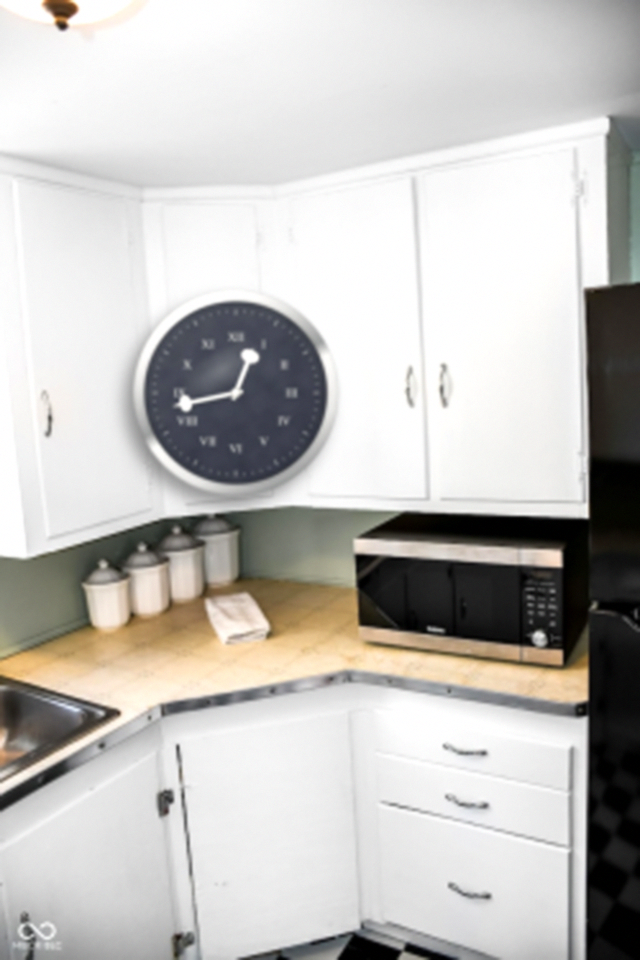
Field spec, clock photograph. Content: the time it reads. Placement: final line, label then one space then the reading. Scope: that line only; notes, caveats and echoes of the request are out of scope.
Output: 12:43
